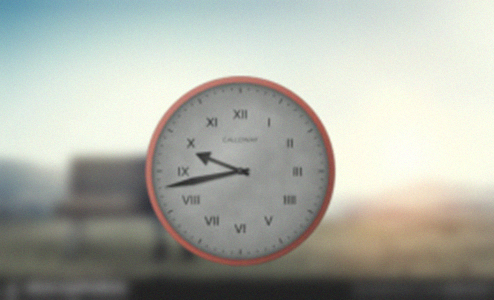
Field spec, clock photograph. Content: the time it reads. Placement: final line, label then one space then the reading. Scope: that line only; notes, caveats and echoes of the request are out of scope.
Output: 9:43
